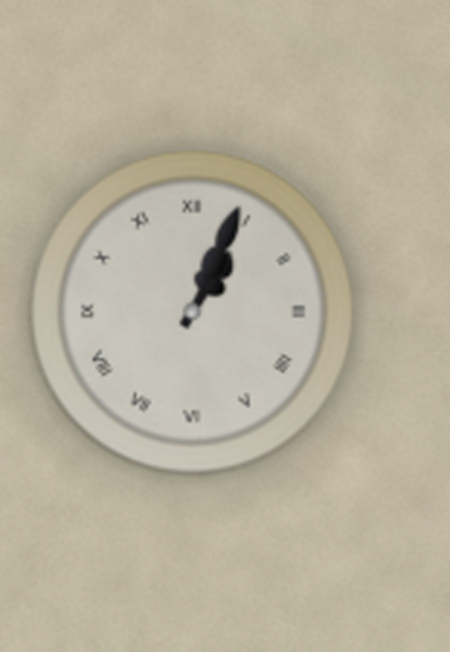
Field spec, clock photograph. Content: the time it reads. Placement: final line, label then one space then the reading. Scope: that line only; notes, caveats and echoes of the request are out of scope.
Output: 1:04
